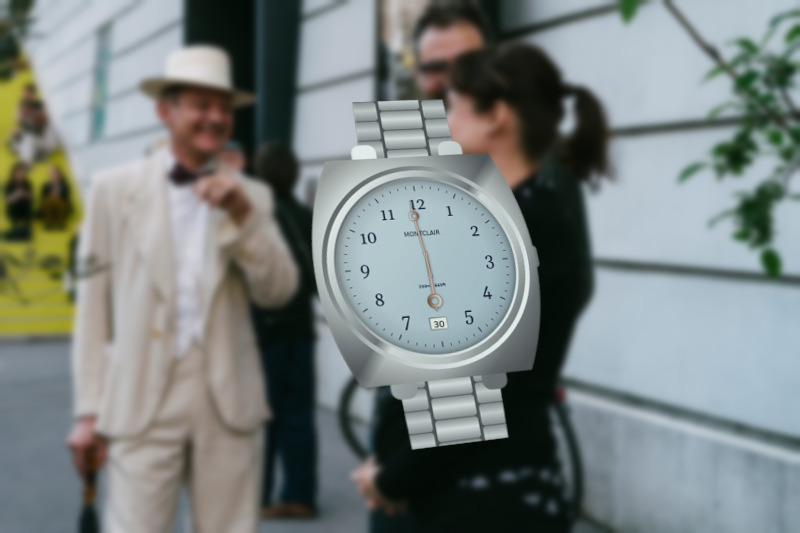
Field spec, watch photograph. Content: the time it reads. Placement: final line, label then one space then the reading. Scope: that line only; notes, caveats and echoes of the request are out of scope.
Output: 5:59
